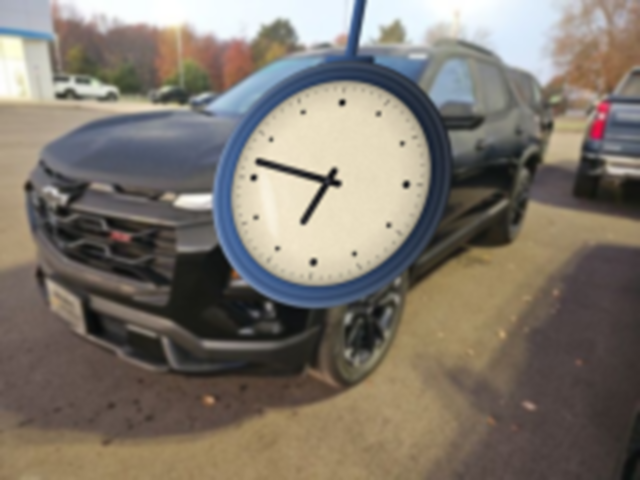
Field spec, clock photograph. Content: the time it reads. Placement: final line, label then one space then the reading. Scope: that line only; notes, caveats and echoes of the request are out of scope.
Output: 6:47
